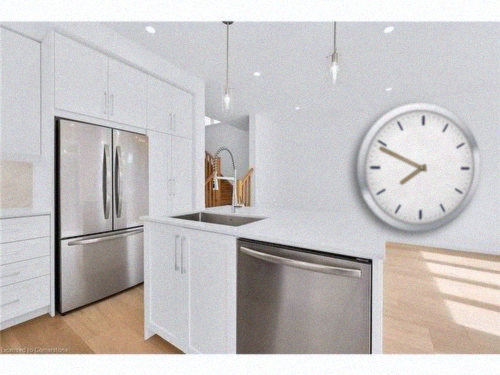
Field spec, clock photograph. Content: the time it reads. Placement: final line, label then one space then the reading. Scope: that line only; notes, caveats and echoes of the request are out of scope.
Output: 7:49
